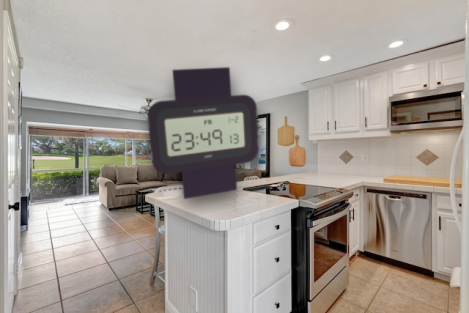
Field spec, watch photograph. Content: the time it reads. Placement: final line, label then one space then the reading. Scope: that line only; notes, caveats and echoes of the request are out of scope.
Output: 23:49:13
